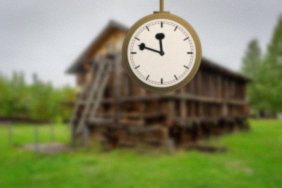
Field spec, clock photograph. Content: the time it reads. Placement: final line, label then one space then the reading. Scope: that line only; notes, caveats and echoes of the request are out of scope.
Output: 11:48
